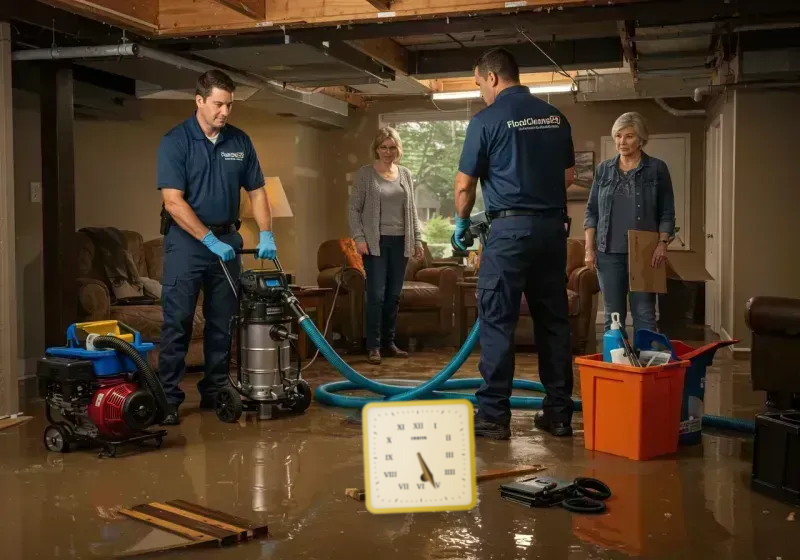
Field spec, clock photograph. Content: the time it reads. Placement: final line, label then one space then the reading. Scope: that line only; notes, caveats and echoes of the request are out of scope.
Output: 5:26
